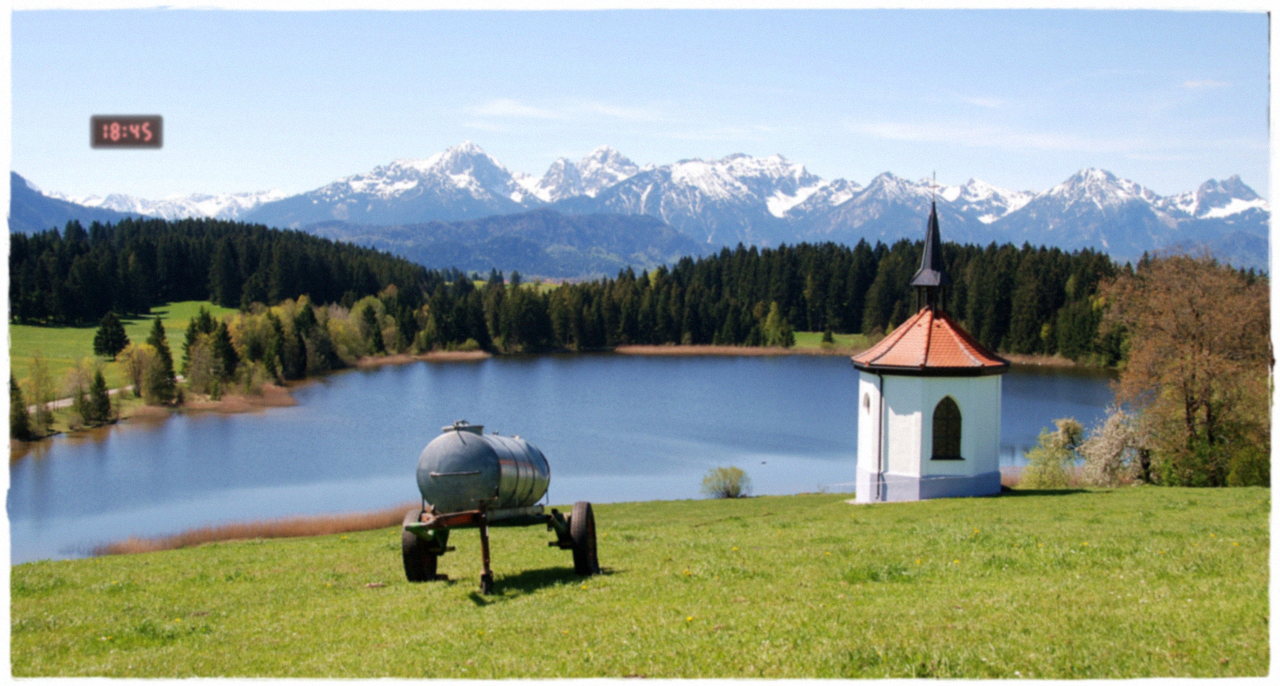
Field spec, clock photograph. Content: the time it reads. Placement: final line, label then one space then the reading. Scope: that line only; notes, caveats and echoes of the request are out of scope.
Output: 18:45
